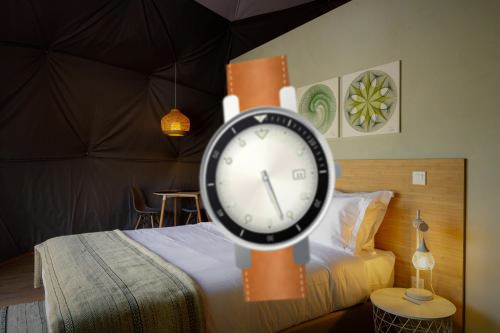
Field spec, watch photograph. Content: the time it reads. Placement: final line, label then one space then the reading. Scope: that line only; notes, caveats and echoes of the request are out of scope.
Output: 5:27
